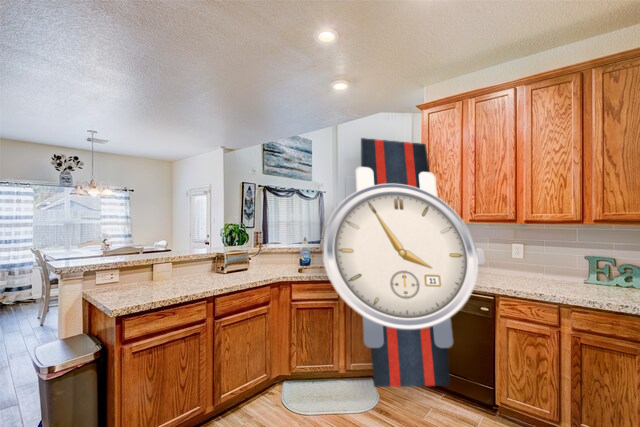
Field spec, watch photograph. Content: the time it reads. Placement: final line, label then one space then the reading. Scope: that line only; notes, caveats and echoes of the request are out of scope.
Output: 3:55
